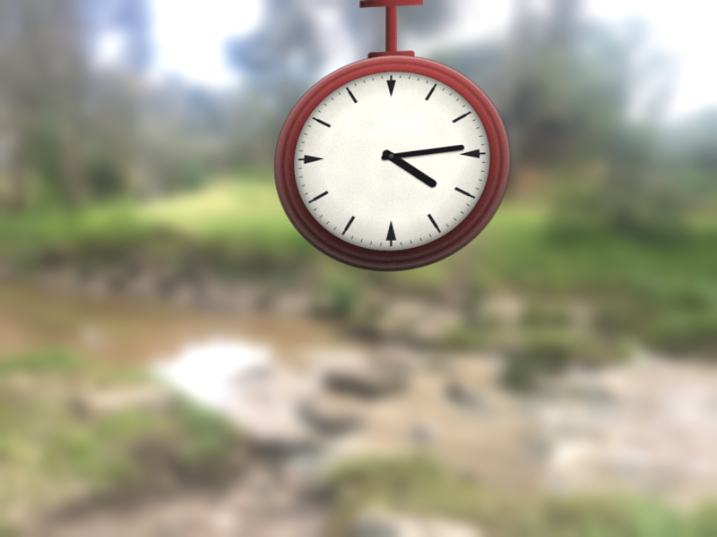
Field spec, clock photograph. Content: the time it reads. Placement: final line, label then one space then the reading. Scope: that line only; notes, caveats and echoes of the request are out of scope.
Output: 4:14
